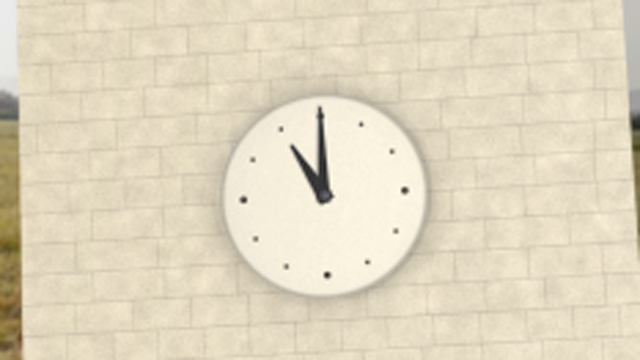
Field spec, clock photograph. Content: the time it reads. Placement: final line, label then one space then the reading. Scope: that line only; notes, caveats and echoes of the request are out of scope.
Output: 11:00
